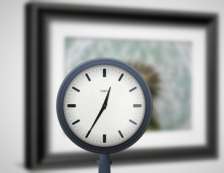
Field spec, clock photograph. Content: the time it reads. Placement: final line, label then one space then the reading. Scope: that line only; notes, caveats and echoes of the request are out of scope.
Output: 12:35
